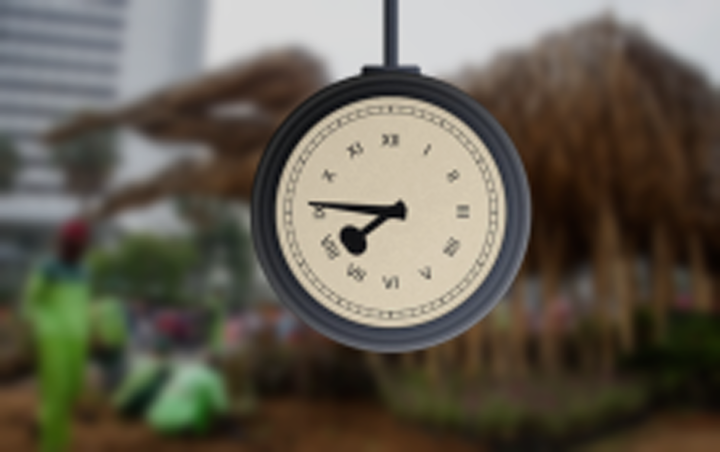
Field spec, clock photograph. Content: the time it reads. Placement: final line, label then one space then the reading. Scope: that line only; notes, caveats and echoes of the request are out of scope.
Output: 7:46
